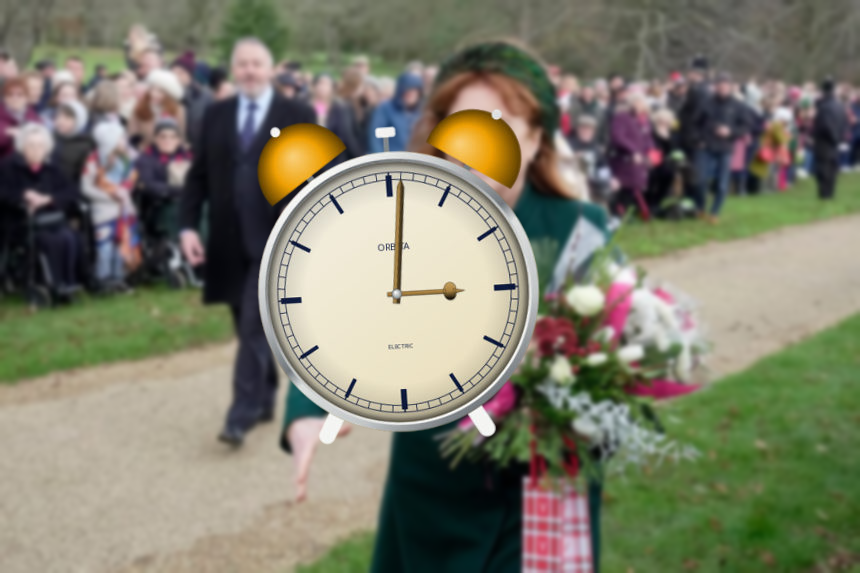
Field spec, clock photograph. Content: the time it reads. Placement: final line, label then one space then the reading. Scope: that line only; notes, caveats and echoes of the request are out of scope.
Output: 3:01
